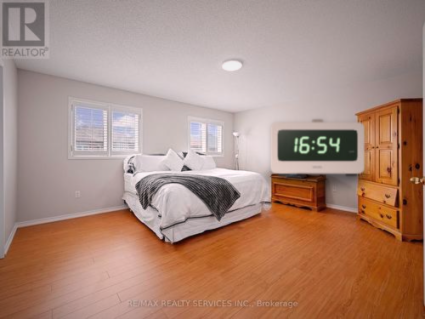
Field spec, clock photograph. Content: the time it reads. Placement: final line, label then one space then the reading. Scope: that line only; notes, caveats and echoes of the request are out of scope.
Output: 16:54
